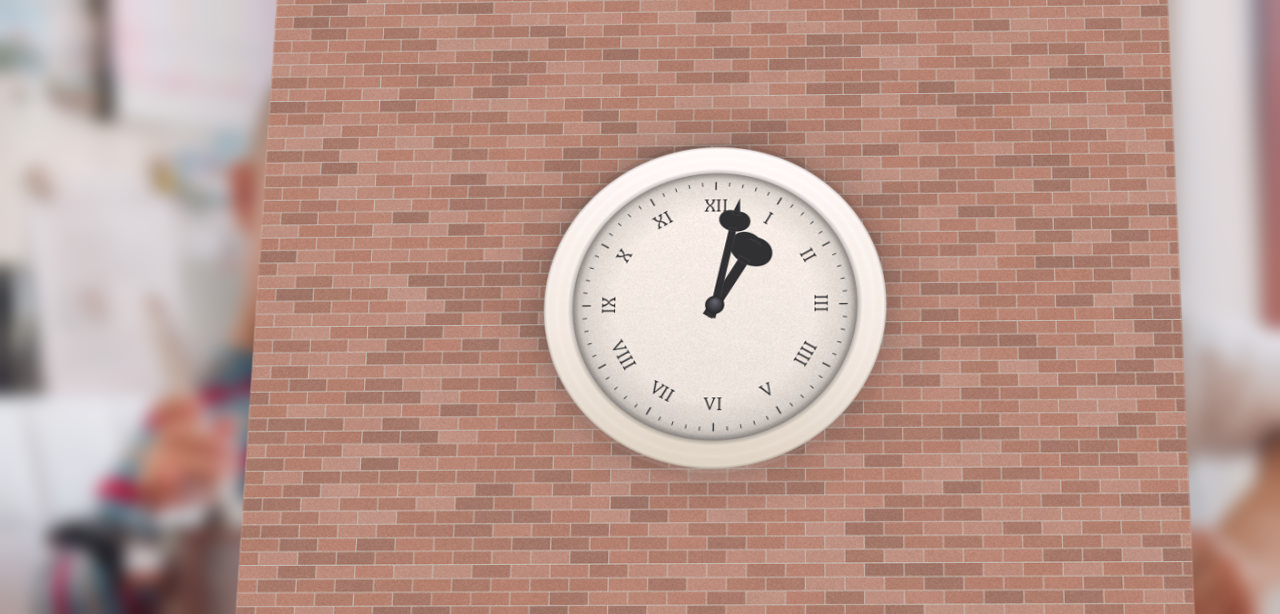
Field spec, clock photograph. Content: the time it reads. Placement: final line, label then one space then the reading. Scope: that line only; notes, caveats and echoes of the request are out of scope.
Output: 1:02
